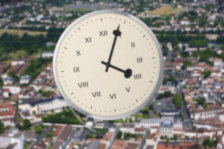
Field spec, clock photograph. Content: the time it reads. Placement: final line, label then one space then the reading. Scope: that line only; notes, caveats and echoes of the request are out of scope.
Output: 4:04
